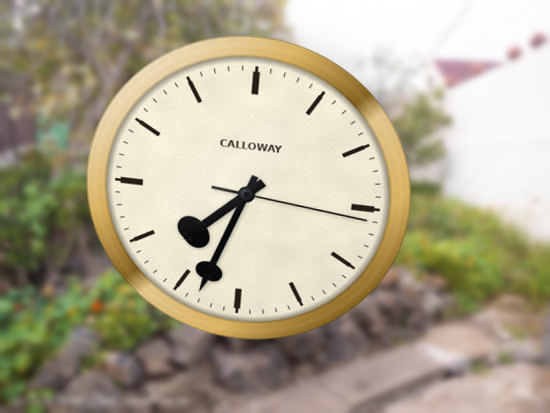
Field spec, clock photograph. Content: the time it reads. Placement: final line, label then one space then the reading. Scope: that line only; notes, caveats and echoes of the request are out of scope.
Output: 7:33:16
